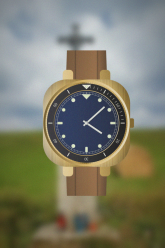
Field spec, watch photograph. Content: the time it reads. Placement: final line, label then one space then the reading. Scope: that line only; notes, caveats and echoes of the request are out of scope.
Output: 4:08
